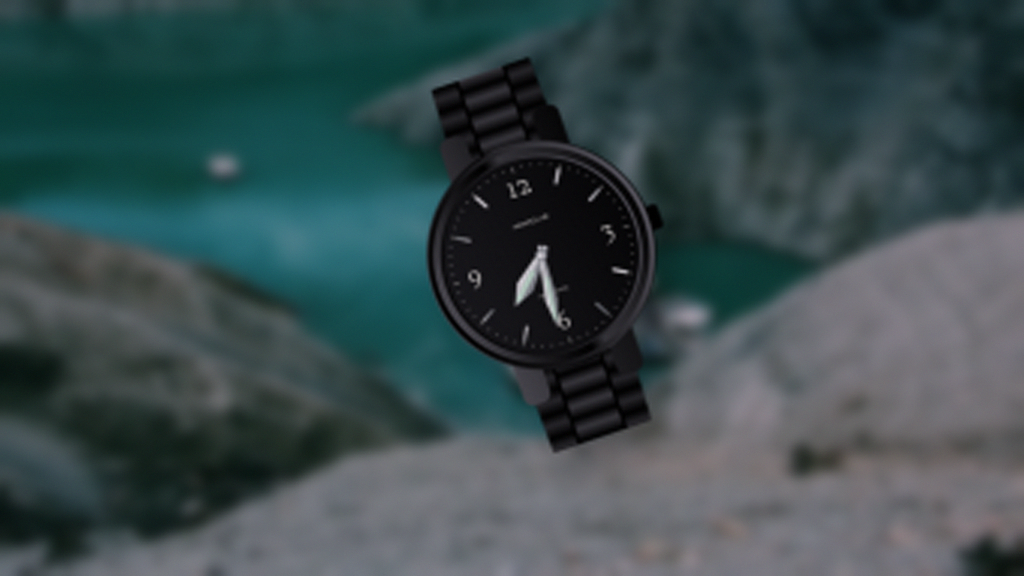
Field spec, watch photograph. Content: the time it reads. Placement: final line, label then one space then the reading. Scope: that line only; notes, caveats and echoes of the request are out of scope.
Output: 7:31
